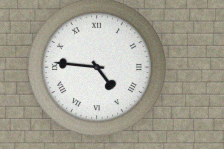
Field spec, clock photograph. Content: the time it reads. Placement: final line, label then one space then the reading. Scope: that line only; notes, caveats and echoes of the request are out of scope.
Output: 4:46
